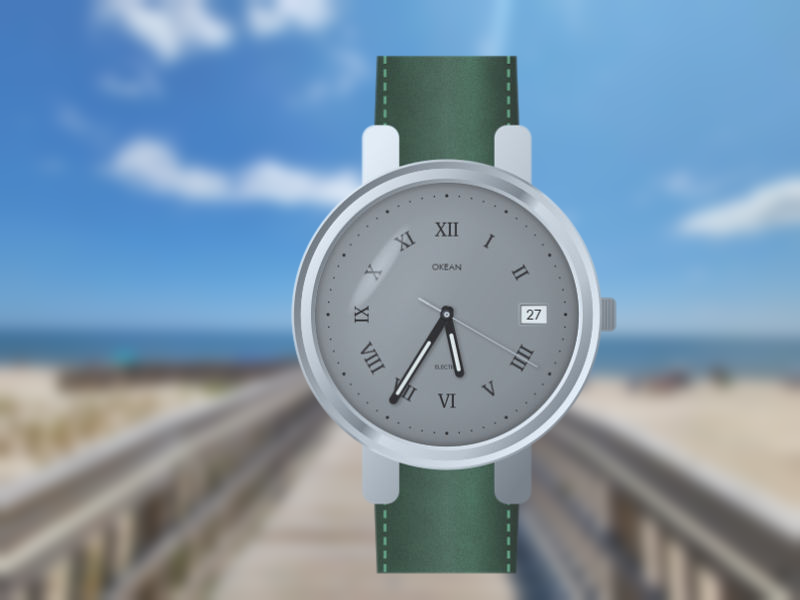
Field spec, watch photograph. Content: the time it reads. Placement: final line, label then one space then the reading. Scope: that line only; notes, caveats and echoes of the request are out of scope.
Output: 5:35:20
